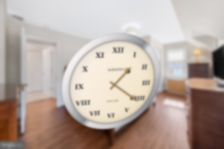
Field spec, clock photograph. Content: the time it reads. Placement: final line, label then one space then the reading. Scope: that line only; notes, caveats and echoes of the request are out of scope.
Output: 1:21
